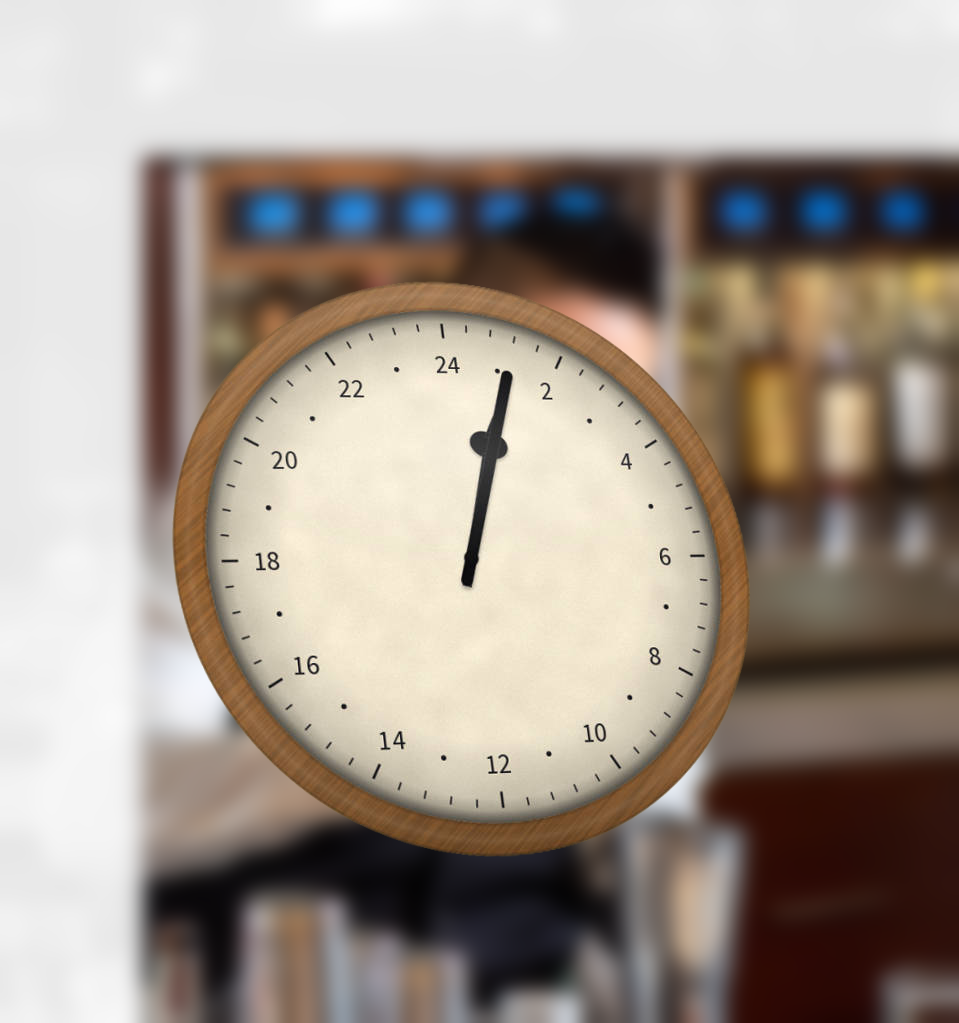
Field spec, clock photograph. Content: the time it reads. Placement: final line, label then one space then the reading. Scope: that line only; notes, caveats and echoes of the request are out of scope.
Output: 1:03
